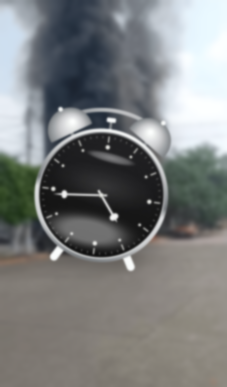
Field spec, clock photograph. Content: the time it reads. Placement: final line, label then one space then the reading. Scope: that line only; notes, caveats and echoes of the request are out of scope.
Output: 4:44
